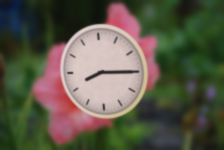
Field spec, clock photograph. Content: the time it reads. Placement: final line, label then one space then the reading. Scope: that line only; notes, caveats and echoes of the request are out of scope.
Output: 8:15
